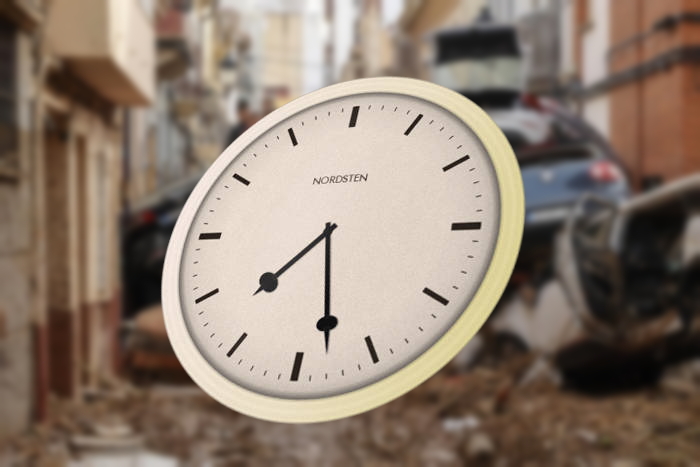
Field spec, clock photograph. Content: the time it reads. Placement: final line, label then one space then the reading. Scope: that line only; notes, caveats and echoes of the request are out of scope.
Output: 7:28
